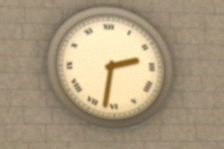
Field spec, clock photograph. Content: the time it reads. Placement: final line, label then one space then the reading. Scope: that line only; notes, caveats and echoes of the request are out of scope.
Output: 2:32
